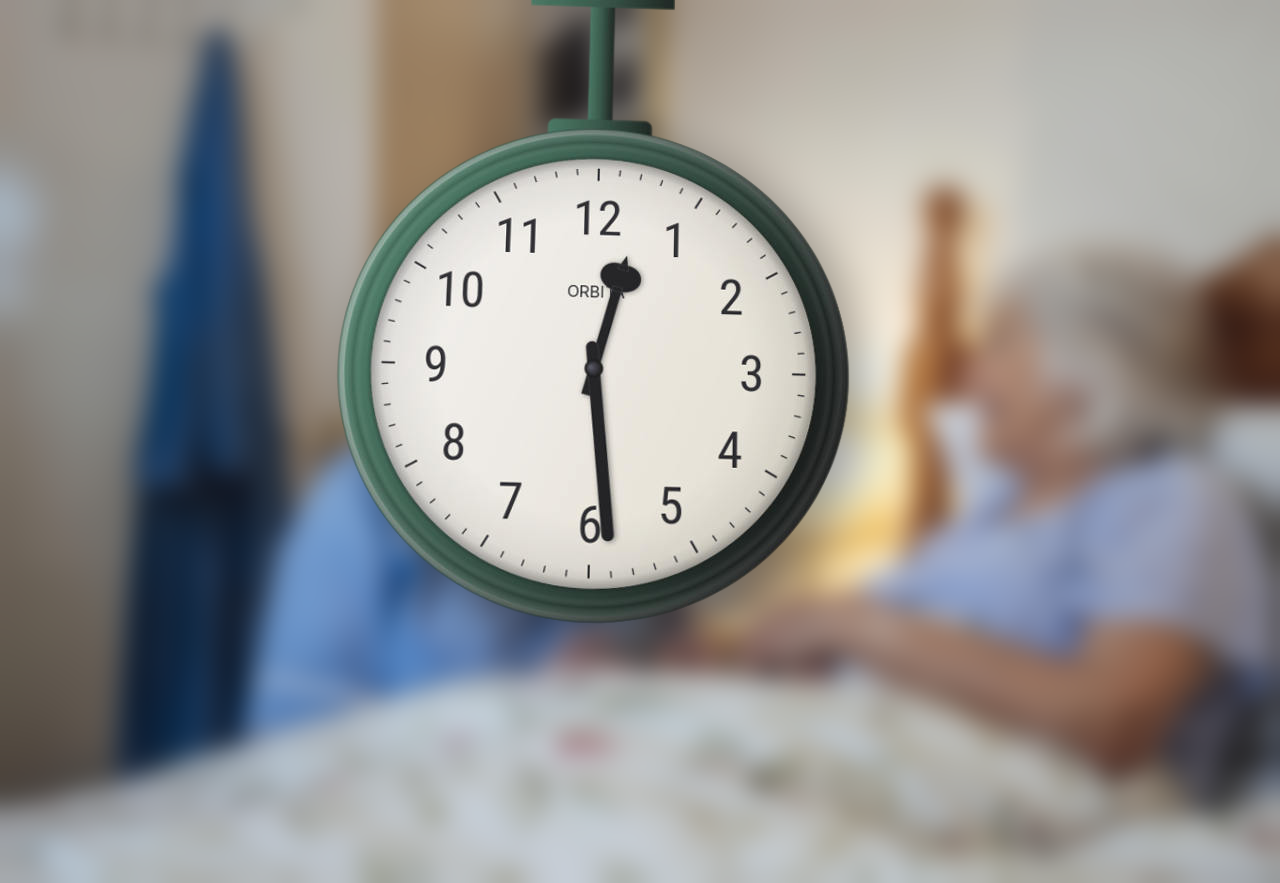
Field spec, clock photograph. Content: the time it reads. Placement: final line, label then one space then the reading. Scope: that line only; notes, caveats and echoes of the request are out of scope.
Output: 12:29
